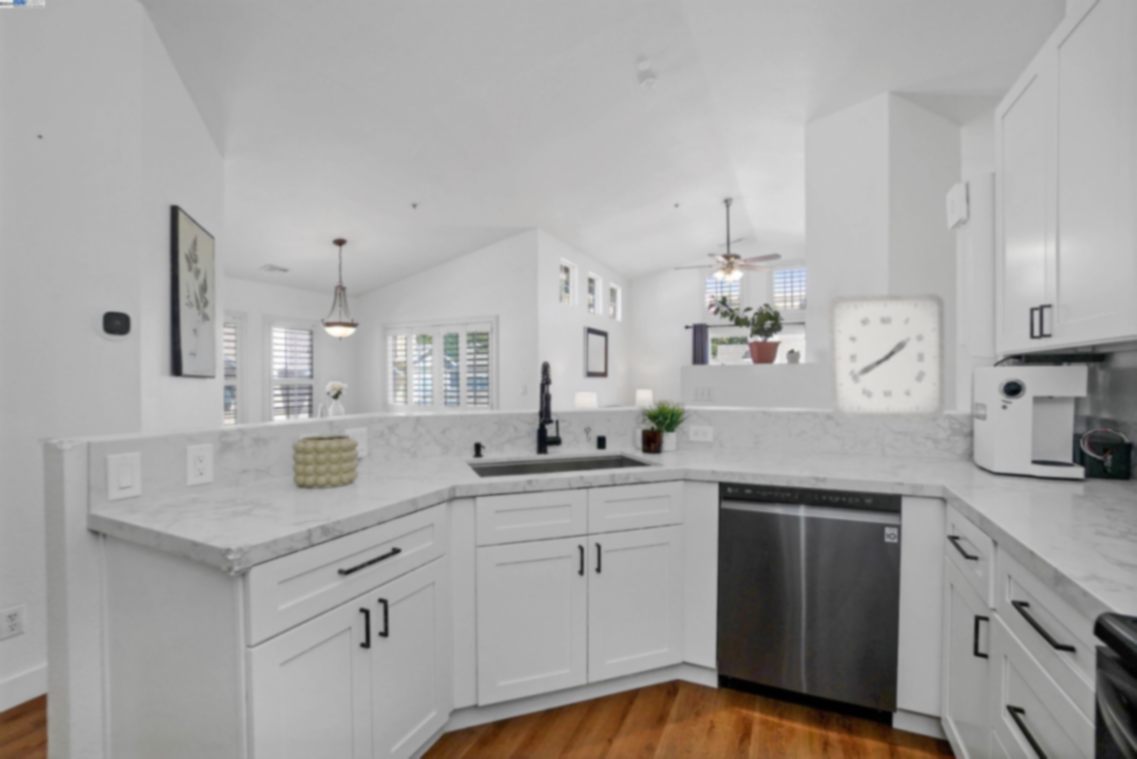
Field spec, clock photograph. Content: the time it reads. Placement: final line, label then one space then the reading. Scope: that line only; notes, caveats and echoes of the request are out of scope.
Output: 1:40
